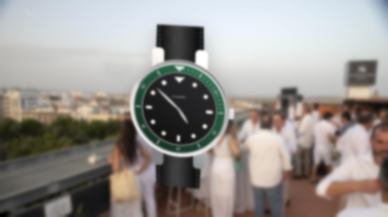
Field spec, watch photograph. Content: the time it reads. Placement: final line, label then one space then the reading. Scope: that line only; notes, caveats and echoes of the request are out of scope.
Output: 4:52
